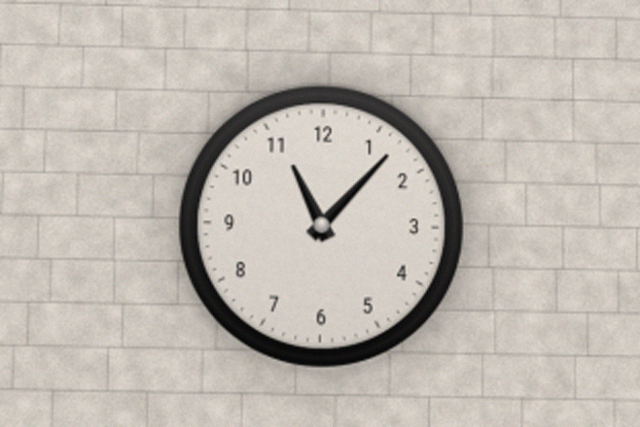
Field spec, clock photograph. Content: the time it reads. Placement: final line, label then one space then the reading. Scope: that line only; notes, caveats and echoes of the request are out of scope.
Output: 11:07
